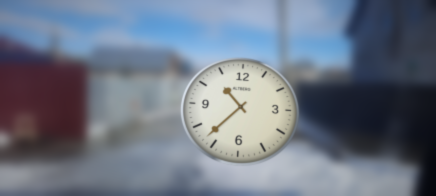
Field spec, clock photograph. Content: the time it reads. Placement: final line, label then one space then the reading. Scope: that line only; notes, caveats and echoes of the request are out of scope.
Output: 10:37
